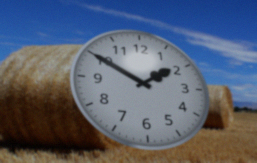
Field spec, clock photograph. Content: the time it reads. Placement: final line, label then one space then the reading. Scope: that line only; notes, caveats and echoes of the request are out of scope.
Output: 1:50
